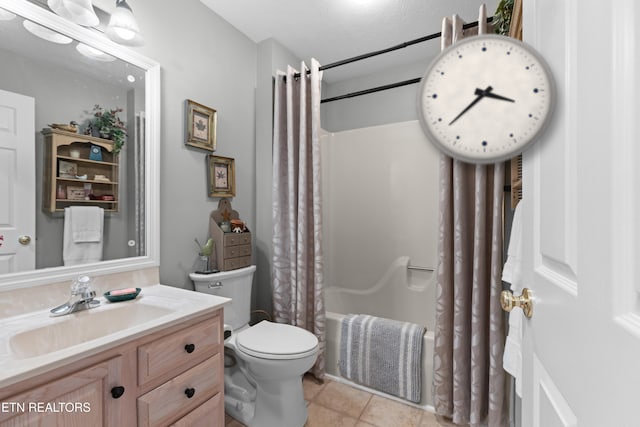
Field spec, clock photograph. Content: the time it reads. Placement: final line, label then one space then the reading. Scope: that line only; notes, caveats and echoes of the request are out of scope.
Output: 3:38
